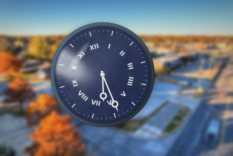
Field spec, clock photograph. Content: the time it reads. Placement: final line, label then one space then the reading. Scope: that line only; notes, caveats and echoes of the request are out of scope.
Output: 6:29
